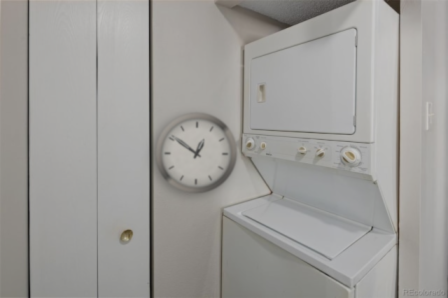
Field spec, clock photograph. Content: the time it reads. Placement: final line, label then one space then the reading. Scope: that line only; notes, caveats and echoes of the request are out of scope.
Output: 12:51
